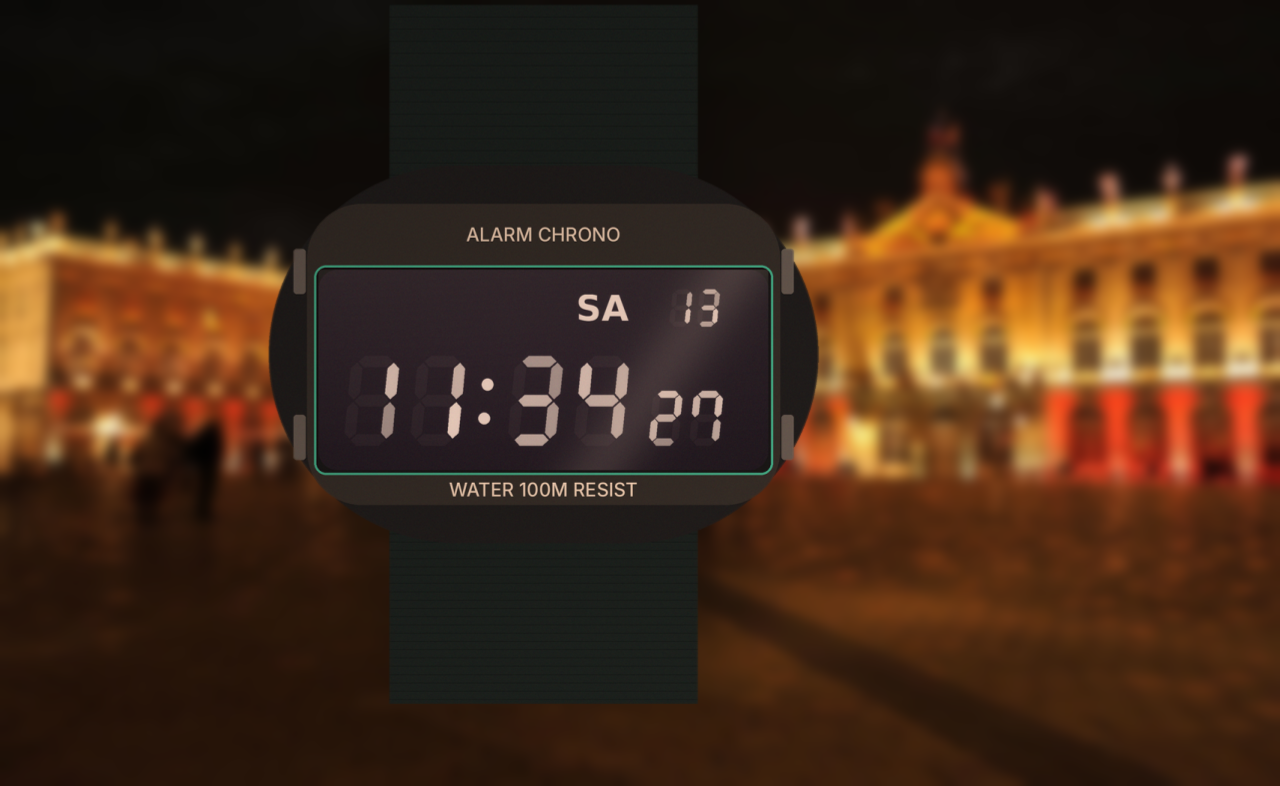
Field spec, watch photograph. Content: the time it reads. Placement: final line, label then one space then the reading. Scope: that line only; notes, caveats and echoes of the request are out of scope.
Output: 11:34:27
